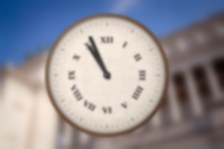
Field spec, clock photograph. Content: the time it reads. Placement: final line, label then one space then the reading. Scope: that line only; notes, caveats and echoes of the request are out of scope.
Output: 10:56
